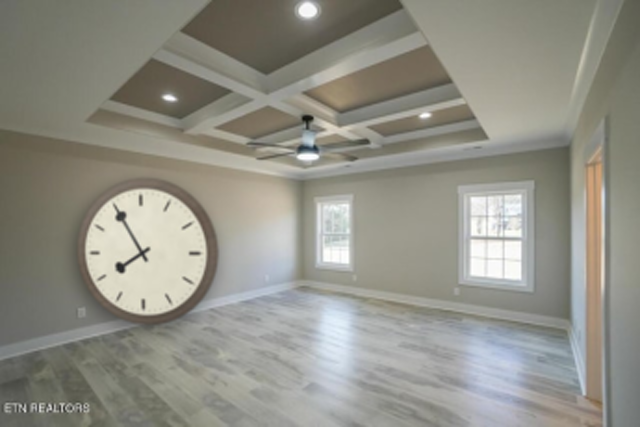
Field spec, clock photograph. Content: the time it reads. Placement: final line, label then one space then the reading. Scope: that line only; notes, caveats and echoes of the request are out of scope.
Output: 7:55
